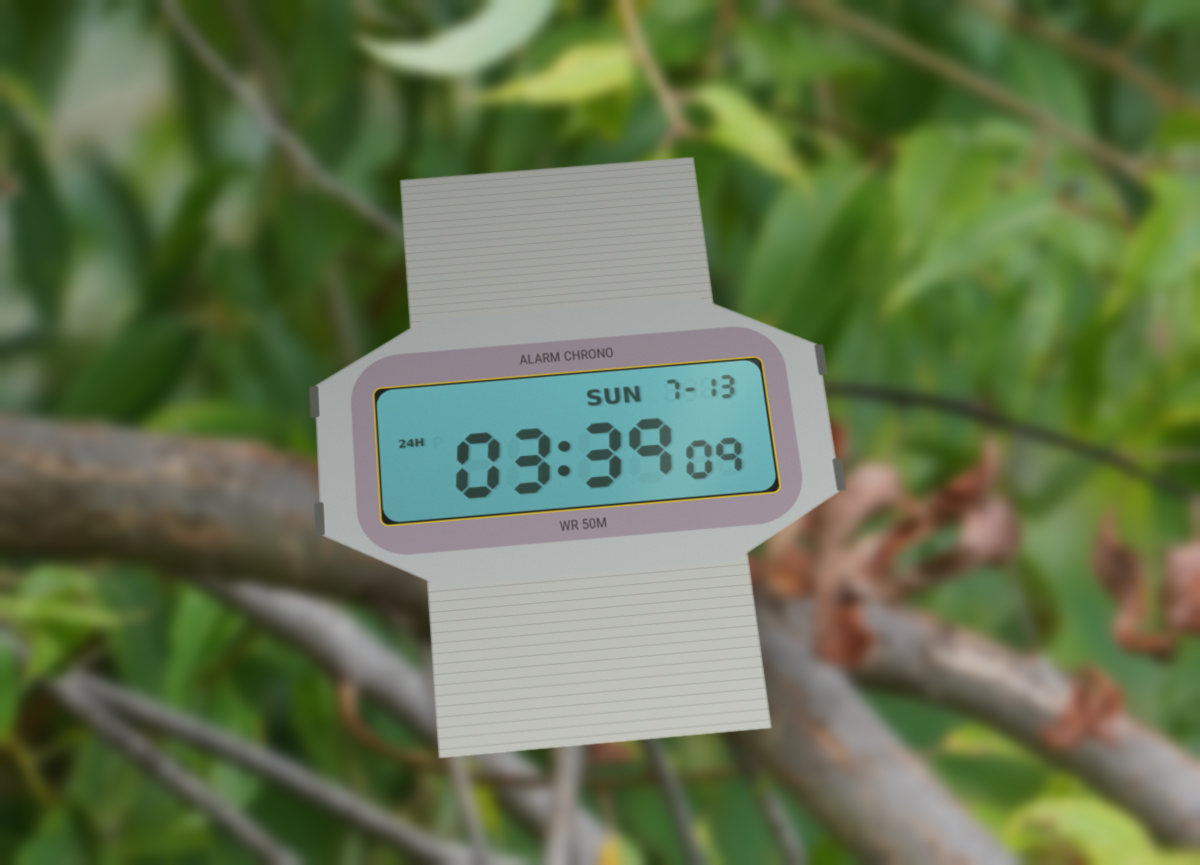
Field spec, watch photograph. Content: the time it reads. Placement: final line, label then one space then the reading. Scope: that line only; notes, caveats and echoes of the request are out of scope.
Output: 3:39:09
